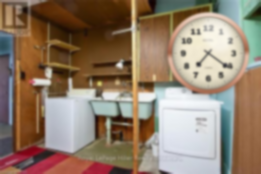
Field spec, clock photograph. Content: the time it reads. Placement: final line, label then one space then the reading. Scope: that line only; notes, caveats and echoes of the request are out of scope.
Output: 7:21
